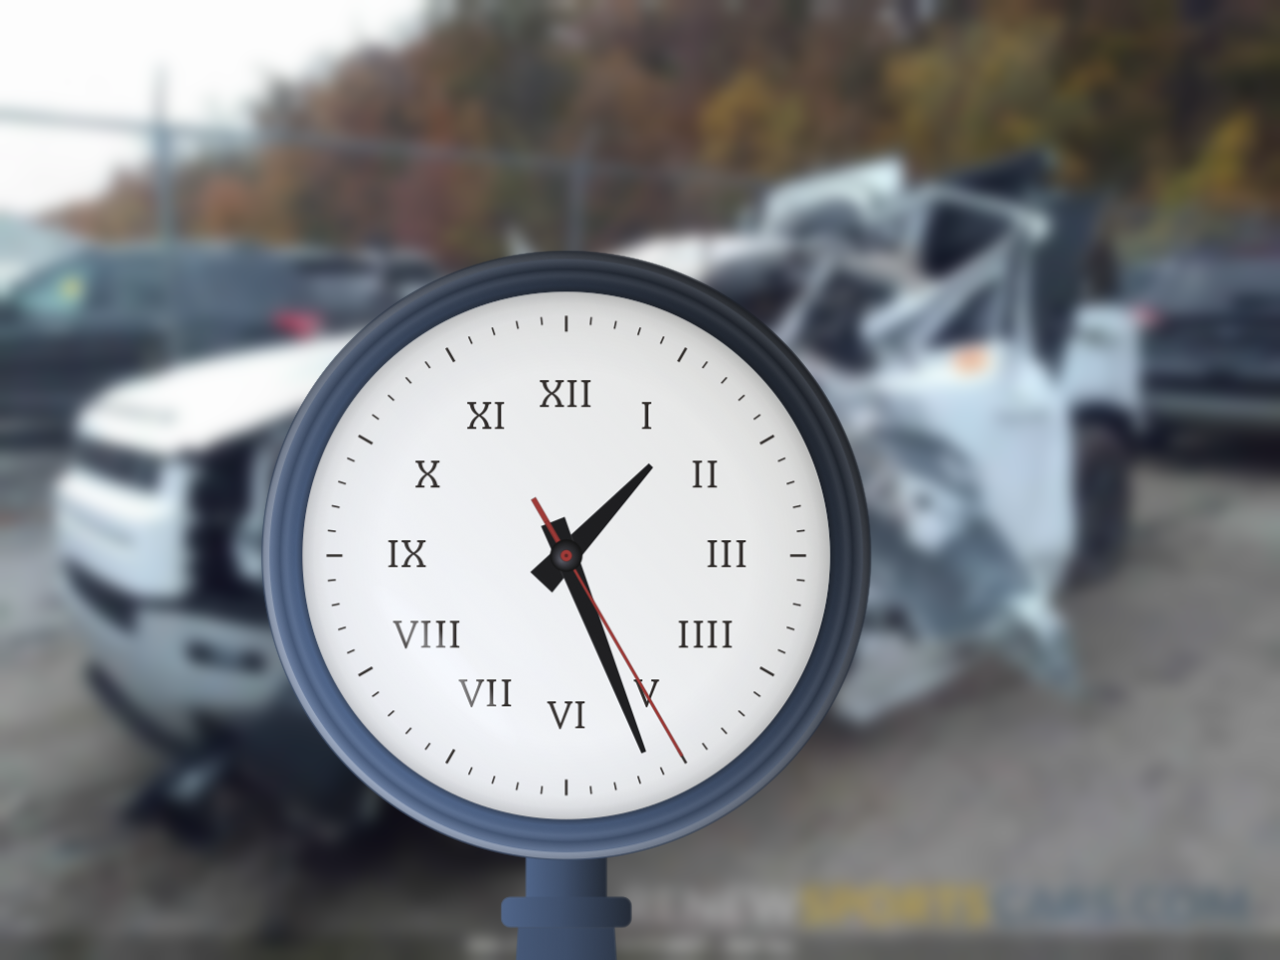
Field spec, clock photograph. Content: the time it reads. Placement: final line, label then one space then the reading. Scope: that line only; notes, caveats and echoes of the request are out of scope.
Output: 1:26:25
